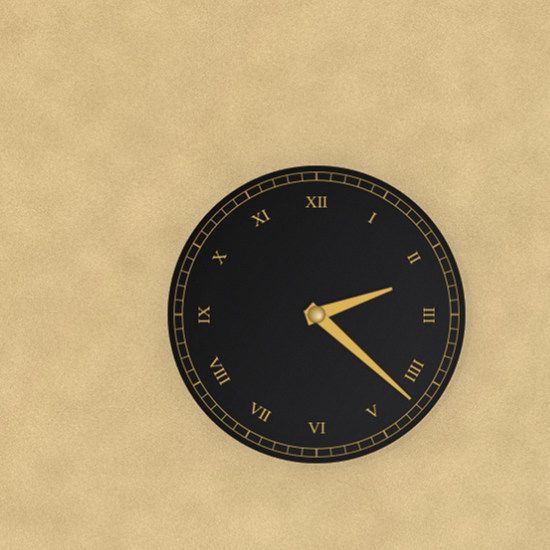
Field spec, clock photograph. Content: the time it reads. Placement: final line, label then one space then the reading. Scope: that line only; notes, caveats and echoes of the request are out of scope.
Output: 2:22
